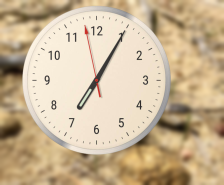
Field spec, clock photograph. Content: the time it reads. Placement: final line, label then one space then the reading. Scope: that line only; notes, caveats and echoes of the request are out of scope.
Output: 7:04:58
